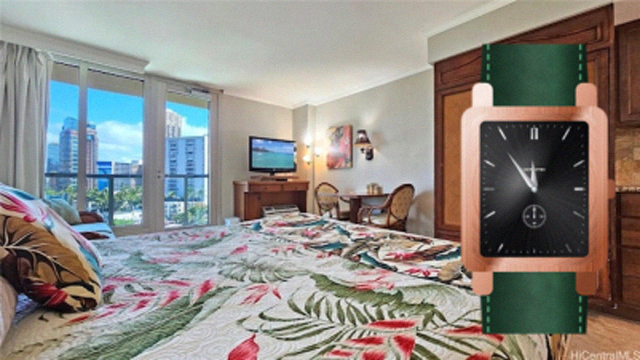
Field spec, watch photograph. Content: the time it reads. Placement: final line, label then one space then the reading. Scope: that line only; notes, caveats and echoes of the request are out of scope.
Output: 11:54
